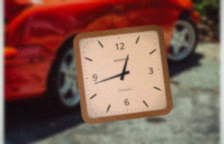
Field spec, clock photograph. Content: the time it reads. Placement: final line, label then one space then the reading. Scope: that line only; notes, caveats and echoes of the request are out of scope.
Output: 12:43
